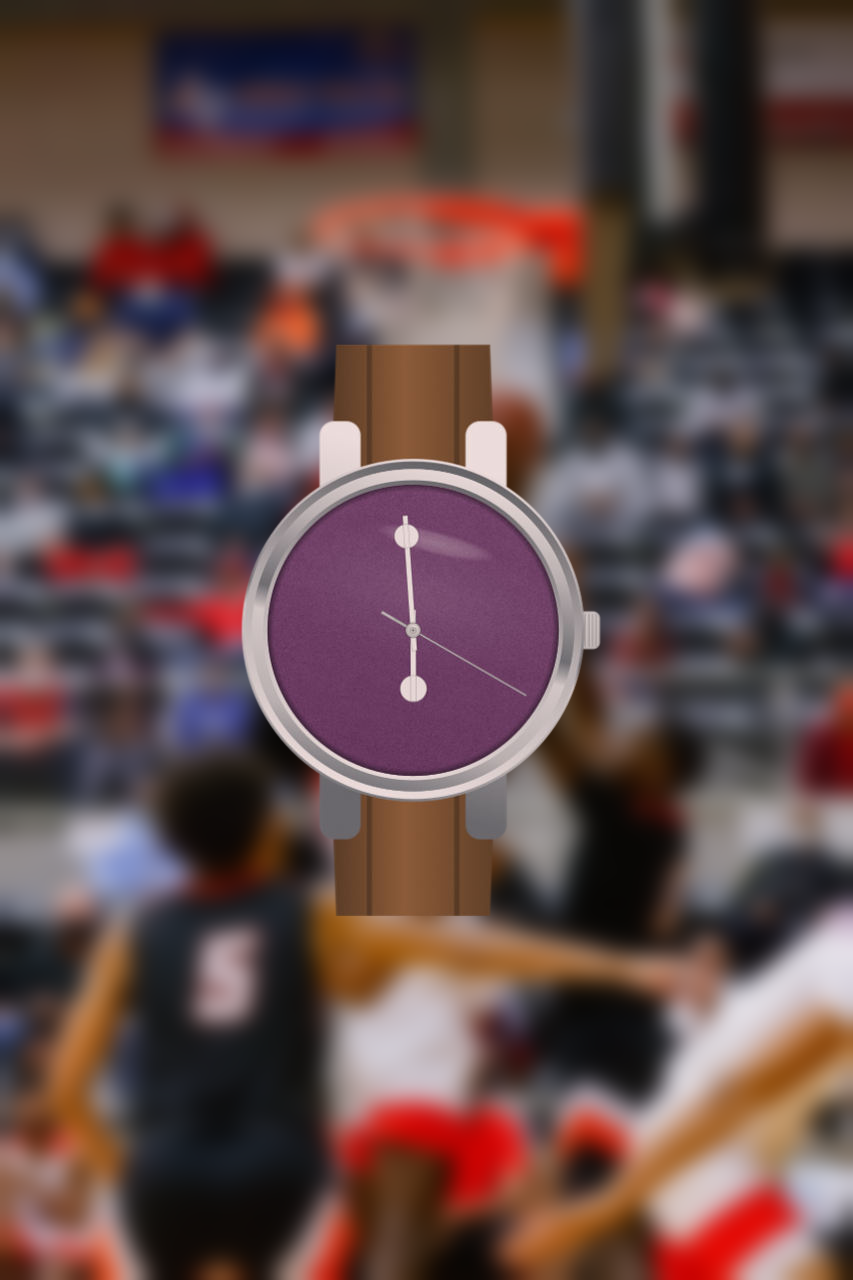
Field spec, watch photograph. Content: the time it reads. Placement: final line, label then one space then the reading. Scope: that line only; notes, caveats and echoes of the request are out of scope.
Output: 5:59:20
